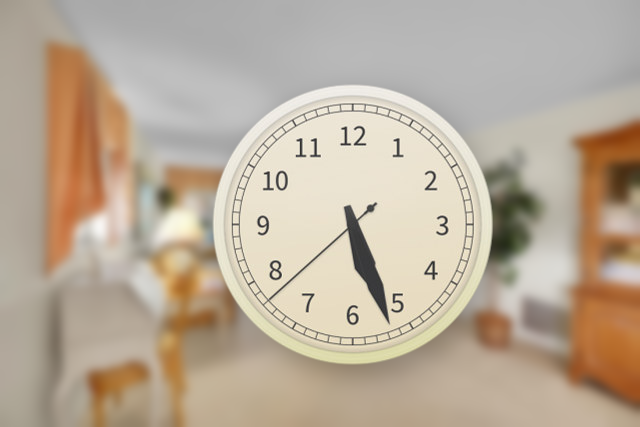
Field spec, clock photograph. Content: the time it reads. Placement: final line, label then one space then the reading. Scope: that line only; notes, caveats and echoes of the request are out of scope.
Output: 5:26:38
